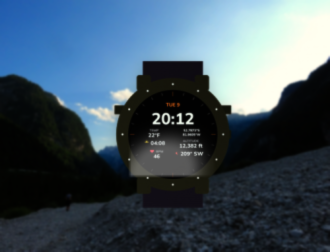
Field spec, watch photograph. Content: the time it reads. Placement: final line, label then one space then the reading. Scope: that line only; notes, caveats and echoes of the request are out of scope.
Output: 20:12
